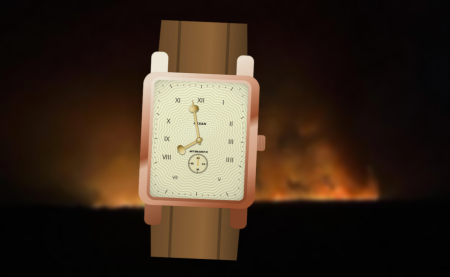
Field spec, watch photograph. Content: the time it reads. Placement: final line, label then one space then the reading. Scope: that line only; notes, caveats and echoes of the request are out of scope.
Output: 7:58
